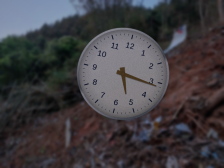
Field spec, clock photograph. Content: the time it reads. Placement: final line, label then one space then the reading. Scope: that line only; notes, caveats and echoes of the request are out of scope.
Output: 5:16
